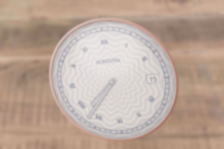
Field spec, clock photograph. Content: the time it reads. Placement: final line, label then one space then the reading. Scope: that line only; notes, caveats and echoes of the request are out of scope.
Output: 7:37
